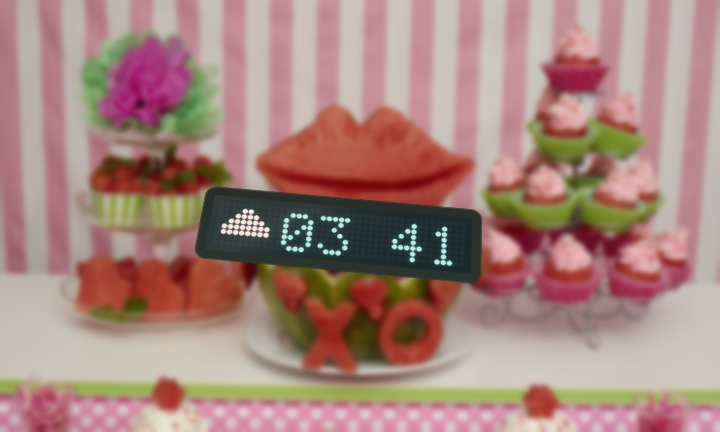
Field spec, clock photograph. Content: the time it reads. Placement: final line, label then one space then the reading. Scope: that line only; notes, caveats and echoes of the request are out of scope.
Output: 3:41
